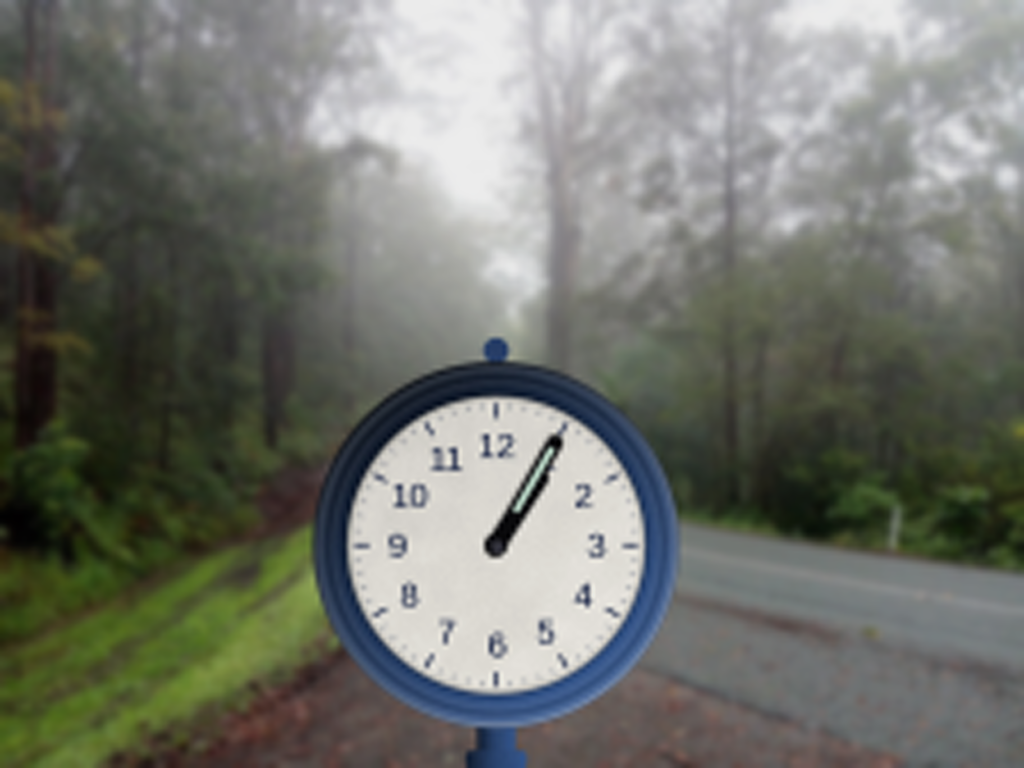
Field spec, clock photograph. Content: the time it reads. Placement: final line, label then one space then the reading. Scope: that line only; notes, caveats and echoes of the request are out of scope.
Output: 1:05
